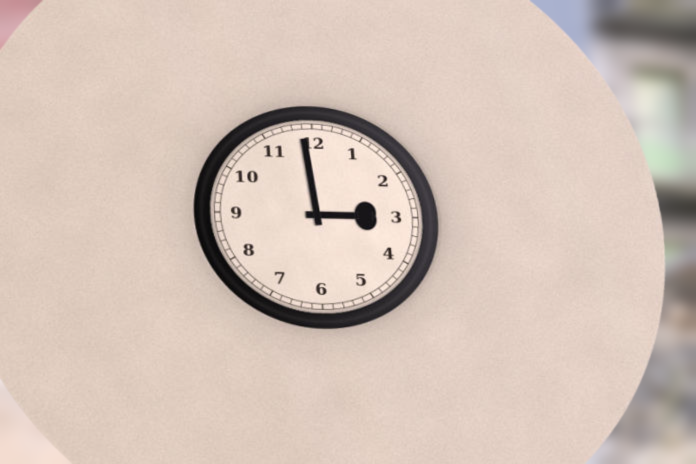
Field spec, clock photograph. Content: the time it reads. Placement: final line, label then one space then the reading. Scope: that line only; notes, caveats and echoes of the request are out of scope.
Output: 2:59
